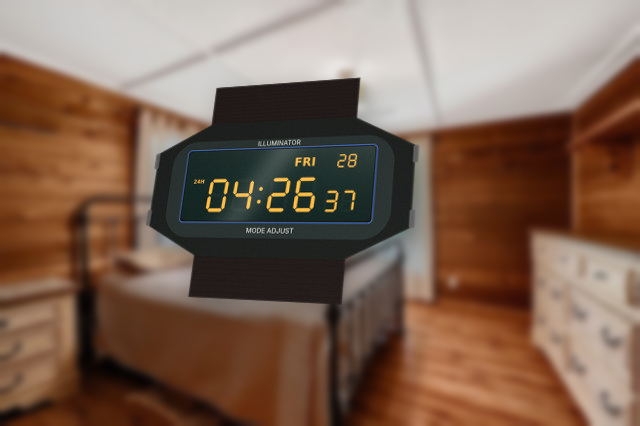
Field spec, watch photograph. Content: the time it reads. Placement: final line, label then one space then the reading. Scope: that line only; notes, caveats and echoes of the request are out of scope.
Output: 4:26:37
